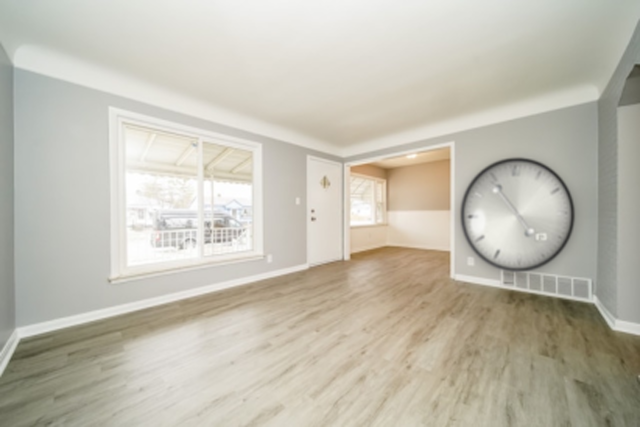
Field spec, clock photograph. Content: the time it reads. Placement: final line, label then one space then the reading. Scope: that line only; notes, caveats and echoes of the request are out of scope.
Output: 4:54
